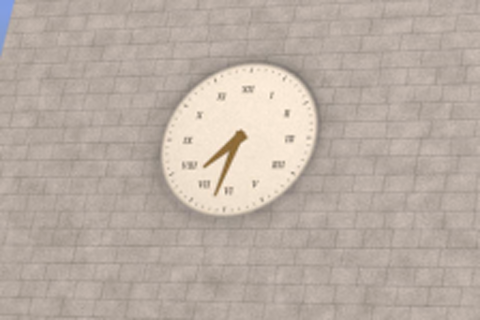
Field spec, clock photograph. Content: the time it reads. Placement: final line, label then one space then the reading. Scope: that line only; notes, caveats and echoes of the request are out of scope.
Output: 7:32
